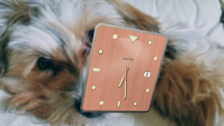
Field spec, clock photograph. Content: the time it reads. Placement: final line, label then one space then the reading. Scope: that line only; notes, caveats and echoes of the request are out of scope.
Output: 6:28
